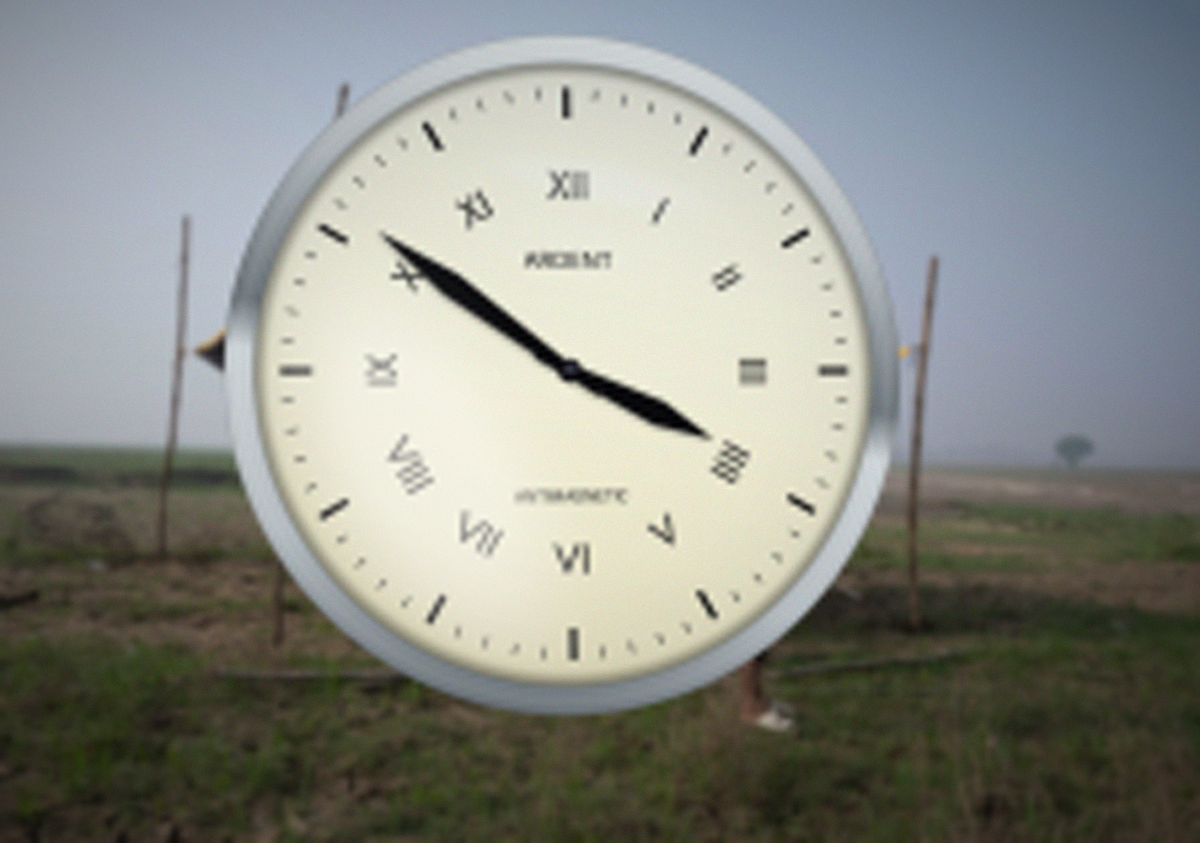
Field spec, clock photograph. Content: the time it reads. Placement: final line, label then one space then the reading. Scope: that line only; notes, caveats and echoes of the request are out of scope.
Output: 3:51
